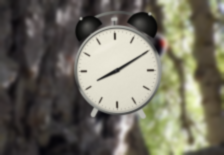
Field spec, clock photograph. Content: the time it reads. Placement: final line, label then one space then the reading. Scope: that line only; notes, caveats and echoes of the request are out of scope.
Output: 8:10
